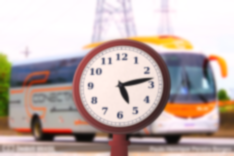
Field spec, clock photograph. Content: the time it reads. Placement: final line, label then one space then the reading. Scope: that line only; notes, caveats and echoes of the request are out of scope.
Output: 5:13
